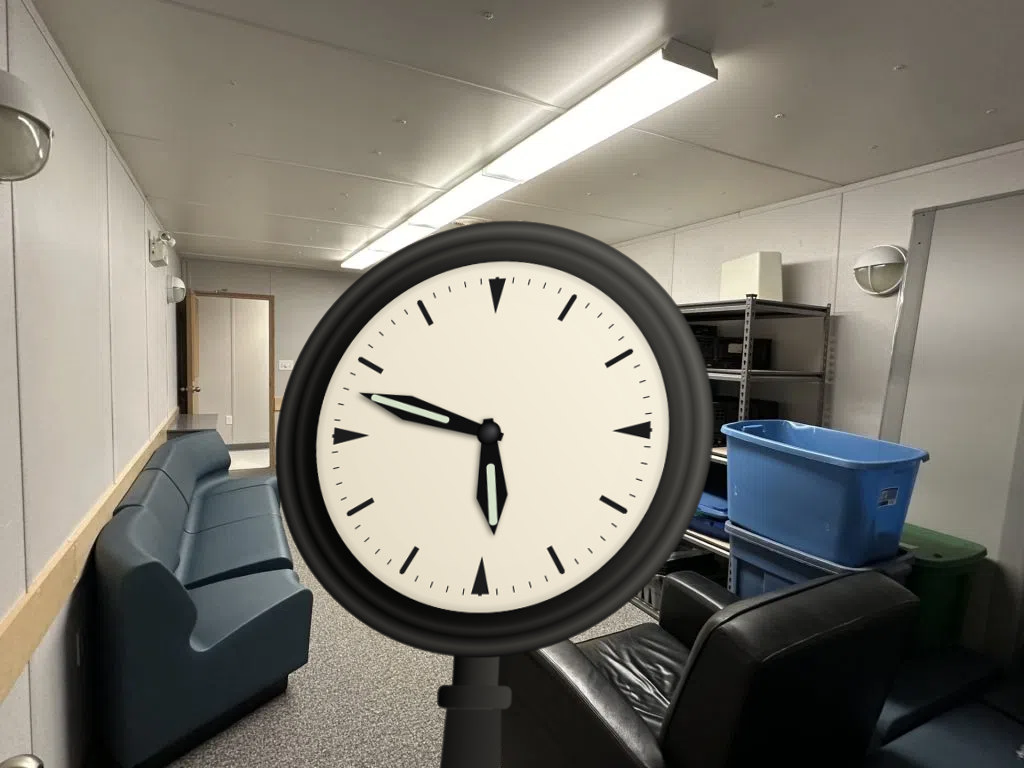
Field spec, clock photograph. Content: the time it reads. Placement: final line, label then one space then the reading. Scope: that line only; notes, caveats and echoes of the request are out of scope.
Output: 5:48
